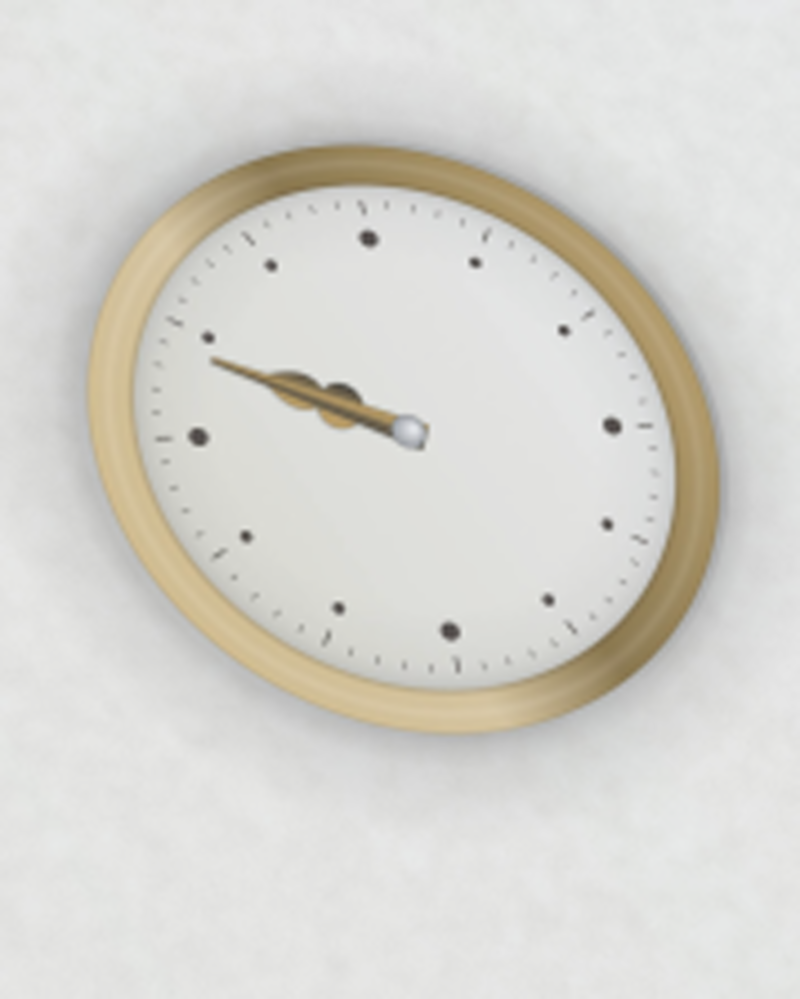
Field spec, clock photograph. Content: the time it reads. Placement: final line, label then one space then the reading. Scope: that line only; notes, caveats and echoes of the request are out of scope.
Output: 9:49
